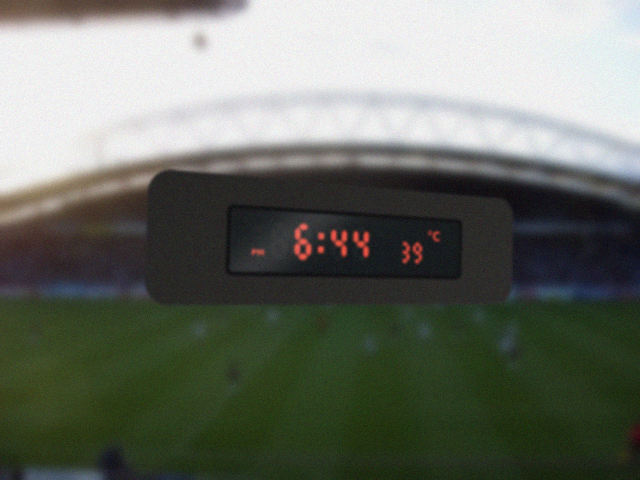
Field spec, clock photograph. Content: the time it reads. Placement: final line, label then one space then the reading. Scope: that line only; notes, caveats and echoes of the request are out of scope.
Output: 6:44
